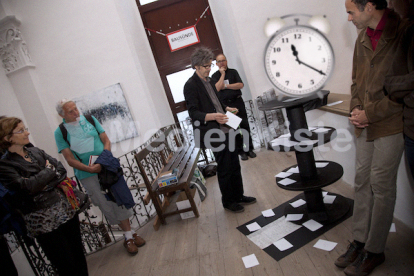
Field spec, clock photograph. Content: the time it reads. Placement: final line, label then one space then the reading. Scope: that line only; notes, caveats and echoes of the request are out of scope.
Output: 11:20
